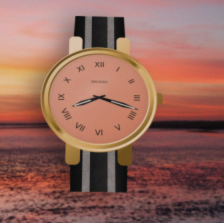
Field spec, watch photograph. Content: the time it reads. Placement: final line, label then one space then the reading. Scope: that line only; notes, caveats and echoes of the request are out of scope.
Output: 8:18
